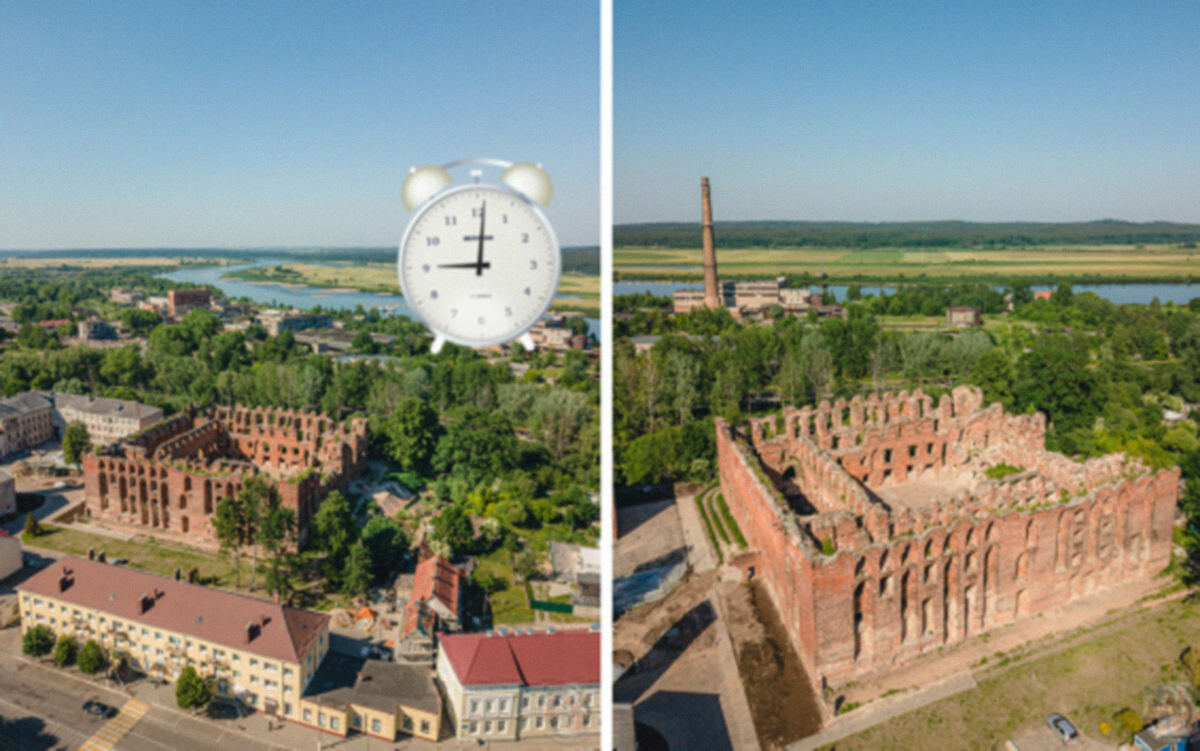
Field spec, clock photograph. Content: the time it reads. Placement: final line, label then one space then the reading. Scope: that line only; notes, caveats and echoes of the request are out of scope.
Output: 9:01
